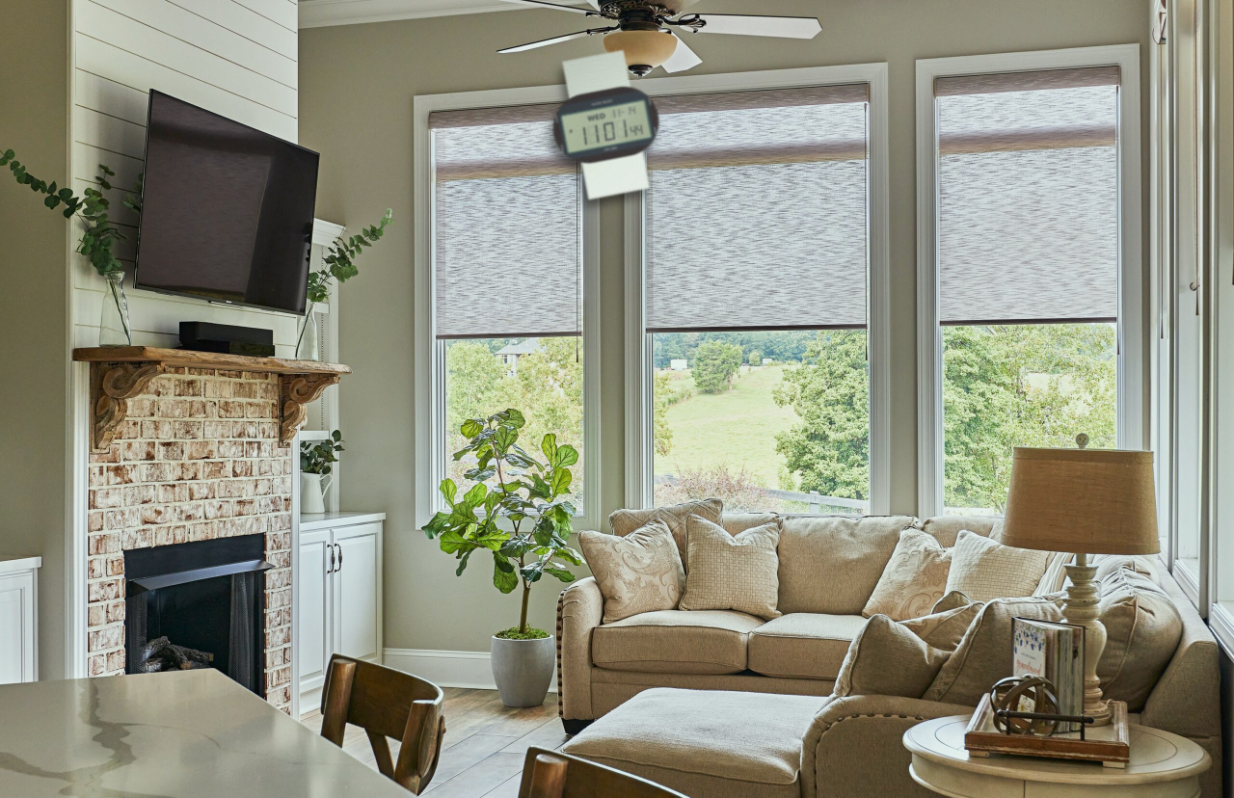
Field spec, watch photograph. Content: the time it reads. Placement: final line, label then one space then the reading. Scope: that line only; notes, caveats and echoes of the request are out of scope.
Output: 11:01
